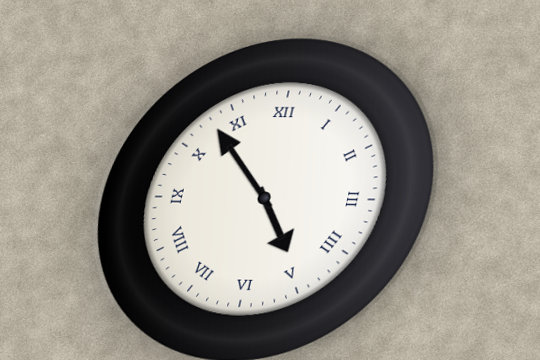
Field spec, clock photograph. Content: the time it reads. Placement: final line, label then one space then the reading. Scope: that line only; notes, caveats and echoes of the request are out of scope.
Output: 4:53
